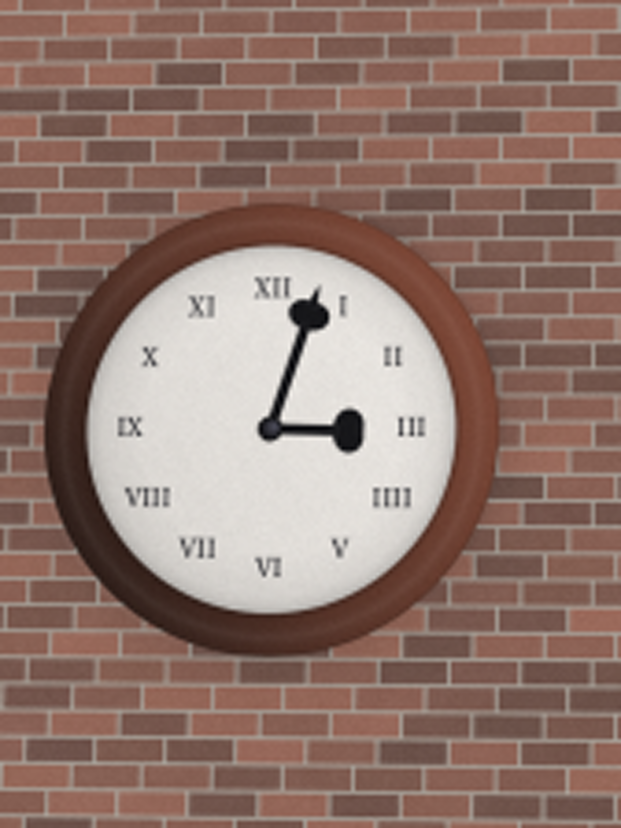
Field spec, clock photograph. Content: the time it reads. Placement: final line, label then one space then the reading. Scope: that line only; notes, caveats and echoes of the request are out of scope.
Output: 3:03
